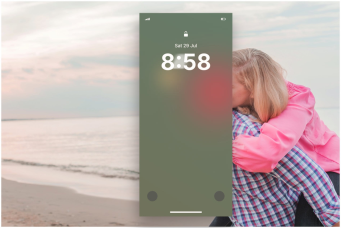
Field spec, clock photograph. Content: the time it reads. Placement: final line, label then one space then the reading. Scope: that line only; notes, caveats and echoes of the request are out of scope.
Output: 8:58
